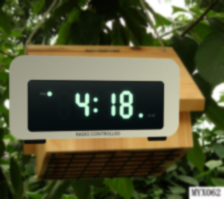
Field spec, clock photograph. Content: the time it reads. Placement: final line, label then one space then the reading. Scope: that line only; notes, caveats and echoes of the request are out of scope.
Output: 4:18
